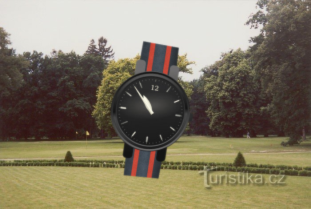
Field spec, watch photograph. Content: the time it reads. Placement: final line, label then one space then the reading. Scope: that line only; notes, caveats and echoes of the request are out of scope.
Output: 10:53
